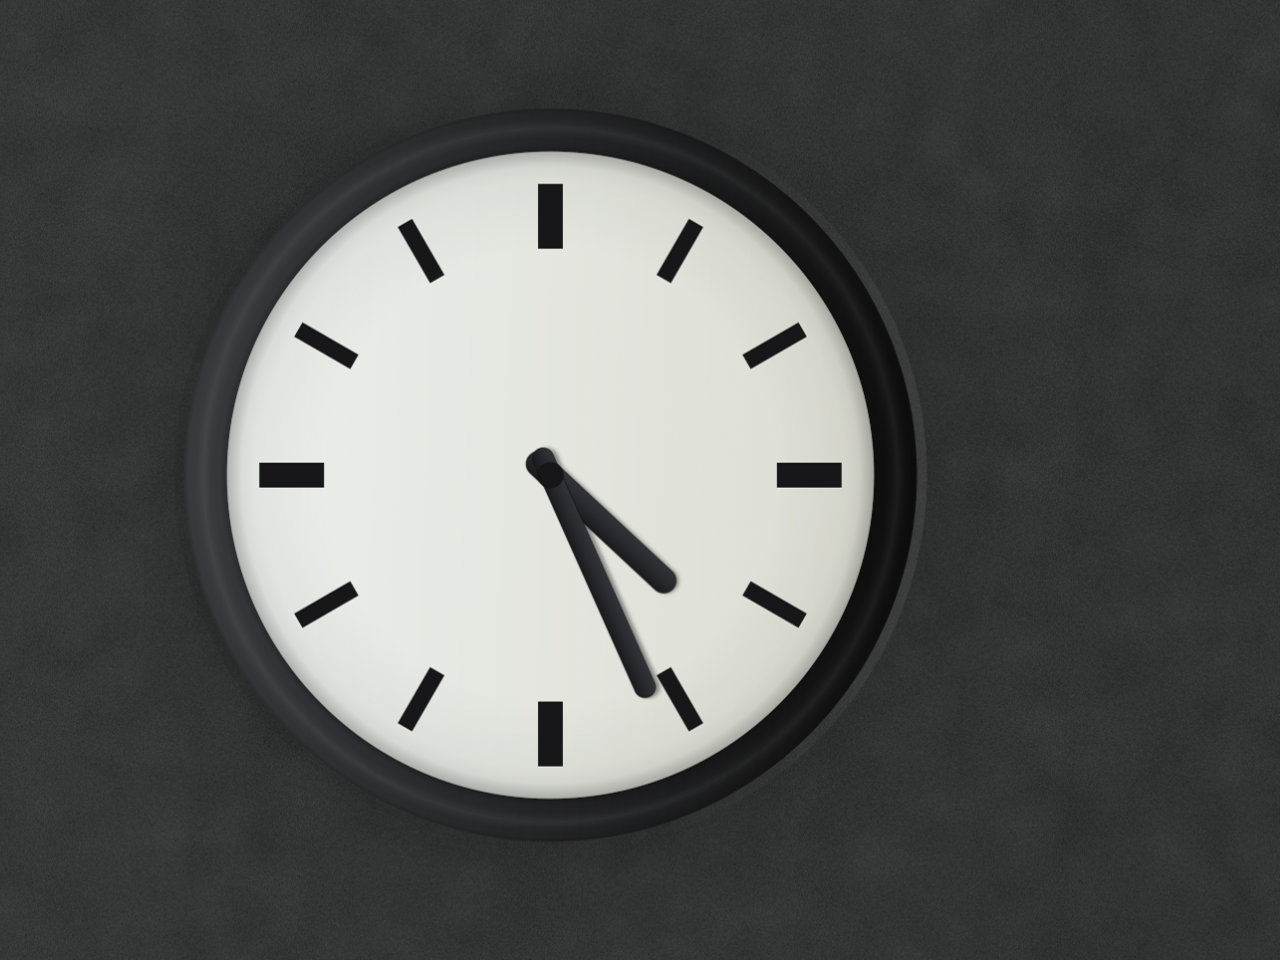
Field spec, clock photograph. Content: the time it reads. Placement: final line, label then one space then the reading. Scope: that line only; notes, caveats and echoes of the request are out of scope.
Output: 4:26
